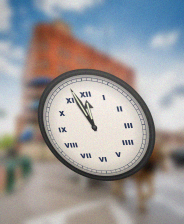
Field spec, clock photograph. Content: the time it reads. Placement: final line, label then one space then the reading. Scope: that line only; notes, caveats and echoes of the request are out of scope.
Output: 11:57
